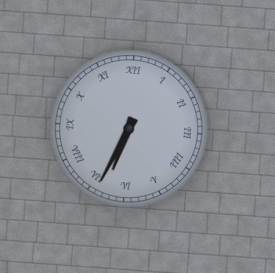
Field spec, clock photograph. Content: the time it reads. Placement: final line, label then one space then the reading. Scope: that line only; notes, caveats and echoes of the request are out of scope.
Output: 6:34
